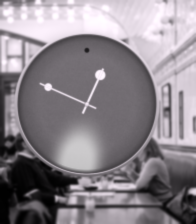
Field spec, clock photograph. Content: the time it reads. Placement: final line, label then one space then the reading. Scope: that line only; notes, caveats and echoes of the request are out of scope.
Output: 12:49
